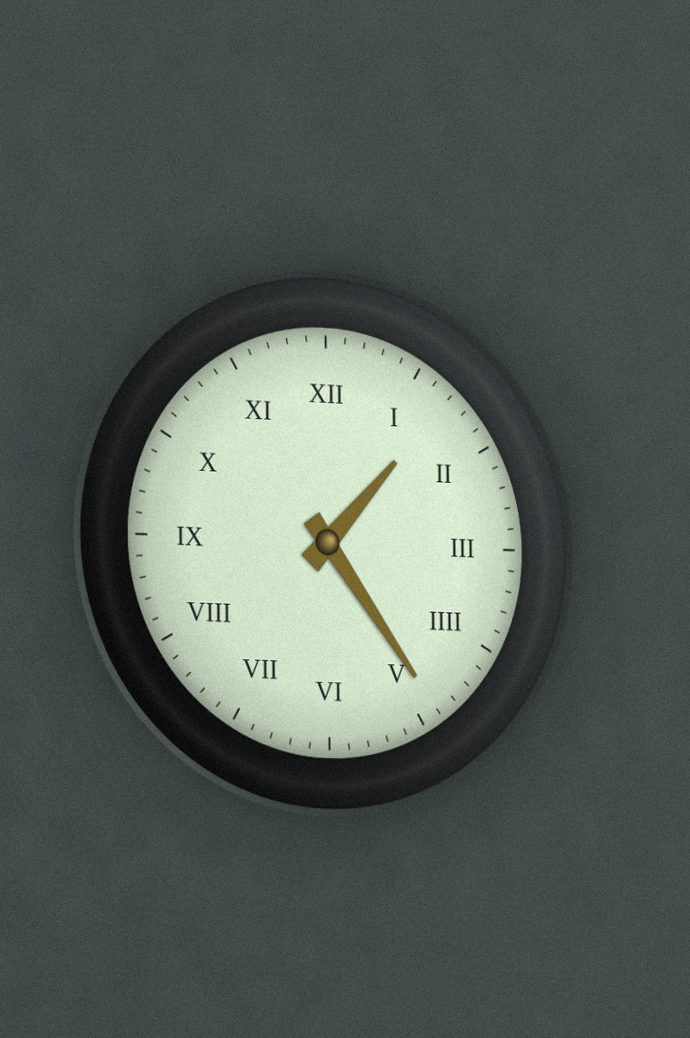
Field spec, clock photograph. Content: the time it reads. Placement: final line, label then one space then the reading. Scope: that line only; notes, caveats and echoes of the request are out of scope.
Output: 1:24
